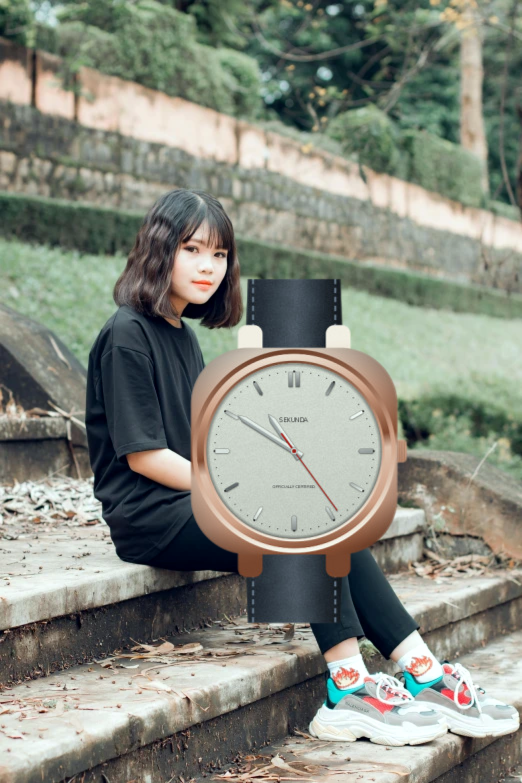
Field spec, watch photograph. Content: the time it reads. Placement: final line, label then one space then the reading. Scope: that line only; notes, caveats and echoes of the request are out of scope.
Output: 10:50:24
